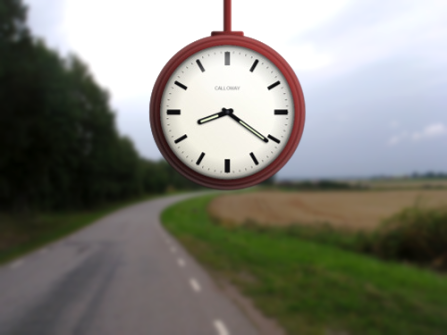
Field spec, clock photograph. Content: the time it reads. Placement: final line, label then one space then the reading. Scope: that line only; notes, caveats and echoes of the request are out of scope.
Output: 8:21
